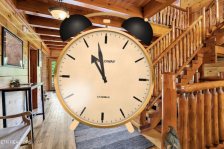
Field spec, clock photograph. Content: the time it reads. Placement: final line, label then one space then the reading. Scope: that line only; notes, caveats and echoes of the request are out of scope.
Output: 10:58
